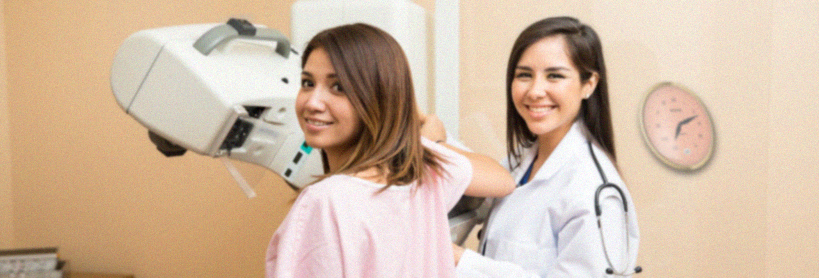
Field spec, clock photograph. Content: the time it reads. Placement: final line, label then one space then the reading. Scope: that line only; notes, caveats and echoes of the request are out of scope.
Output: 7:12
